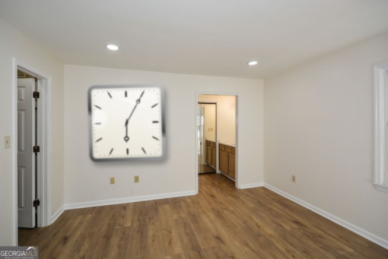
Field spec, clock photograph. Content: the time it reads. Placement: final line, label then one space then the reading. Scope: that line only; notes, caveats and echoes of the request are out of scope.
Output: 6:05
